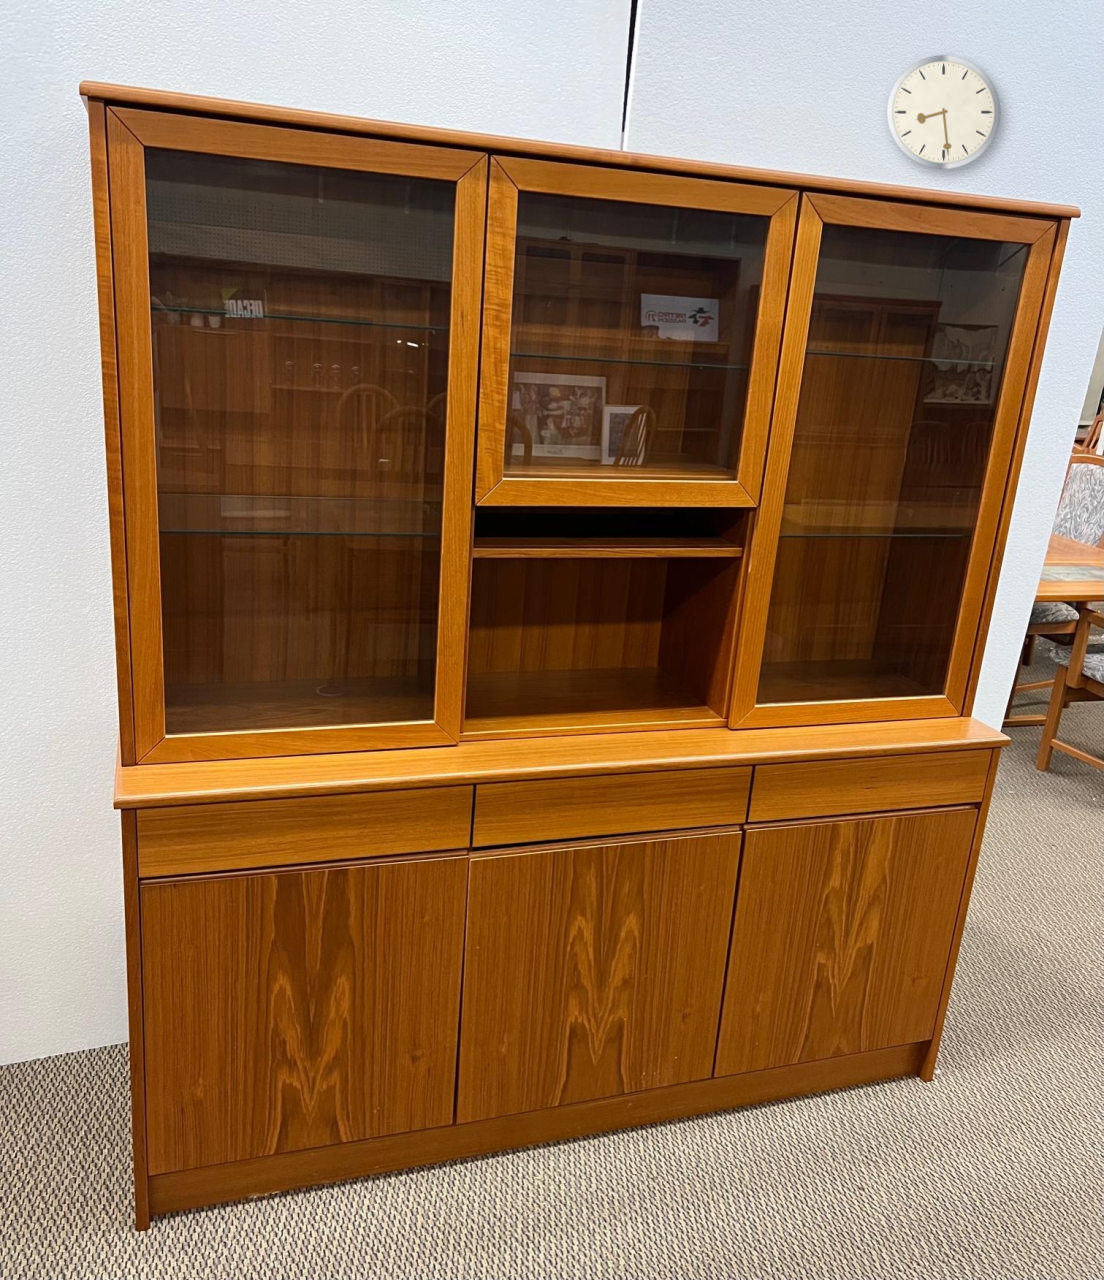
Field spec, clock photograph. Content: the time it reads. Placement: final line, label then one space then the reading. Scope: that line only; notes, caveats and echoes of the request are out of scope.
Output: 8:29
